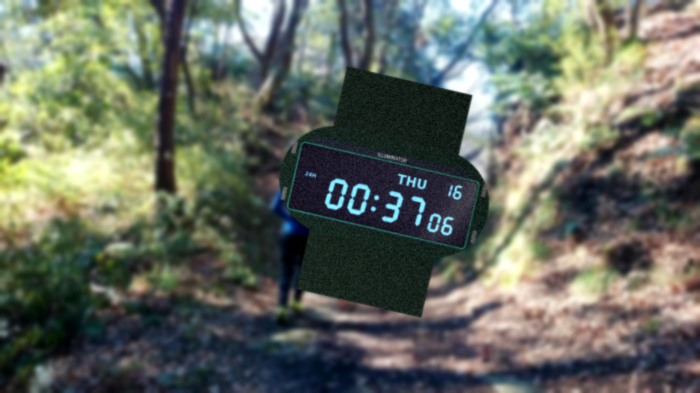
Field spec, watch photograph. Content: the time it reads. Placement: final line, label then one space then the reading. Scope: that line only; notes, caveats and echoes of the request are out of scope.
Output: 0:37:06
